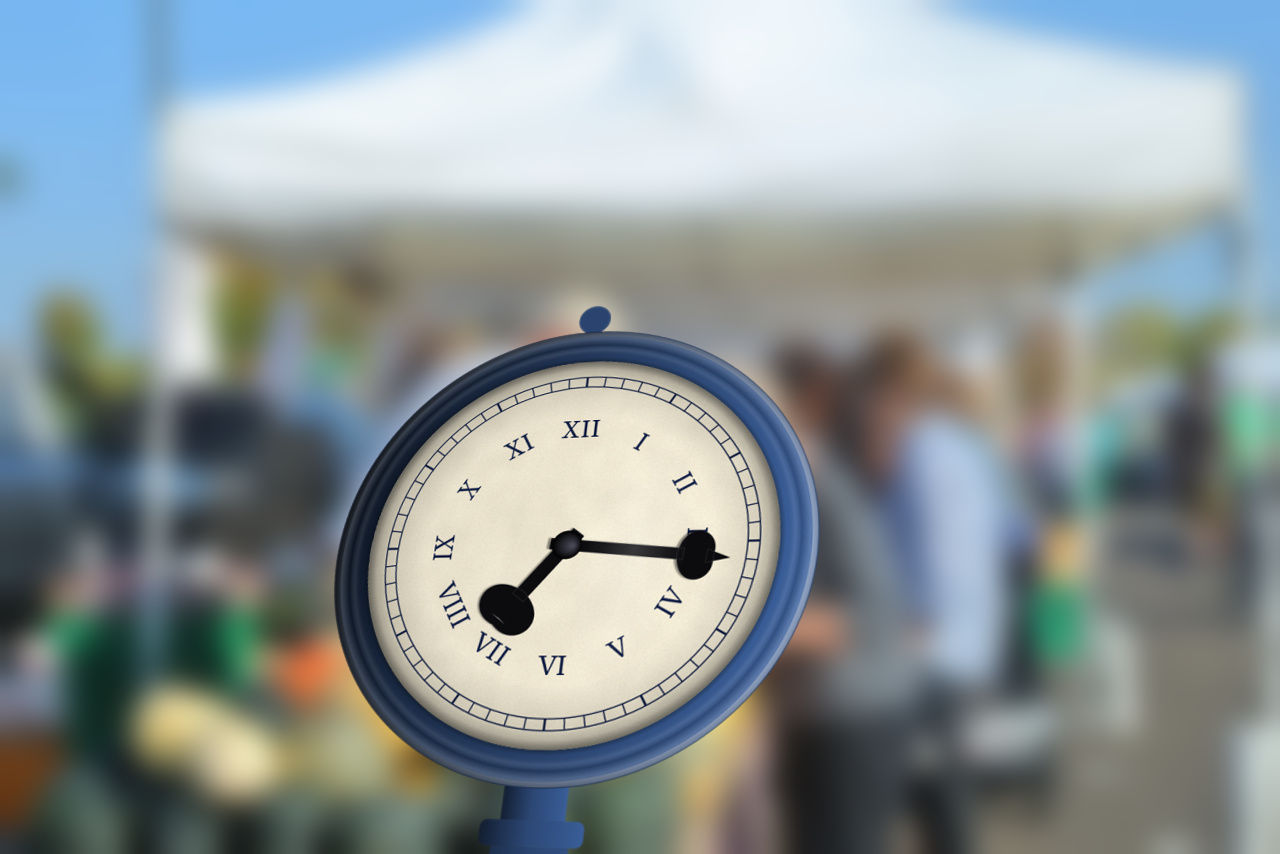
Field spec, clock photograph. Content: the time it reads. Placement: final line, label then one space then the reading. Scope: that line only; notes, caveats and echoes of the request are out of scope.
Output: 7:16
